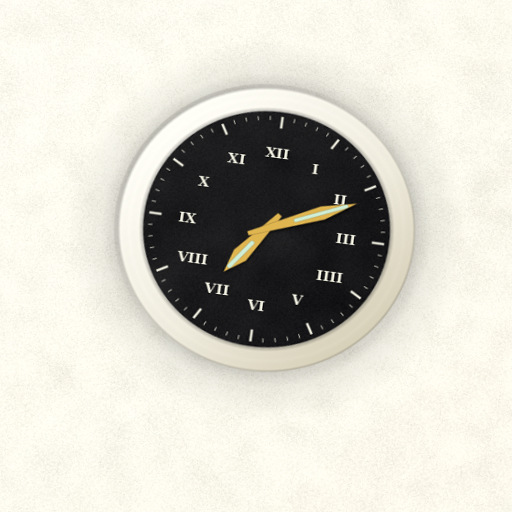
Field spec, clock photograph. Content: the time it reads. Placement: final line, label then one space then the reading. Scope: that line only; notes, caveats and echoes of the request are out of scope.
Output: 7:11
